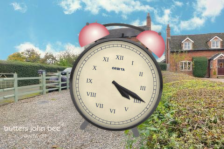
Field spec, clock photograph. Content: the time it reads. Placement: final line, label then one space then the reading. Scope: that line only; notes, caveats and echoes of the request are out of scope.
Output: 4:19
